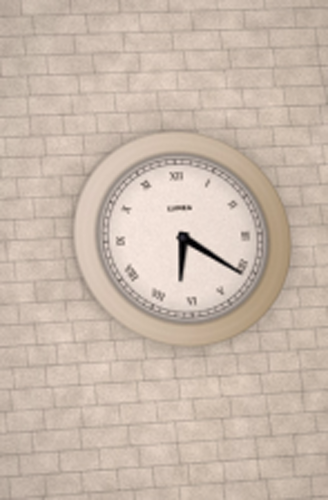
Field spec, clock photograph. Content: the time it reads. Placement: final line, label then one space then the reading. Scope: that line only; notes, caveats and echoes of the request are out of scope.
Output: 6:21
